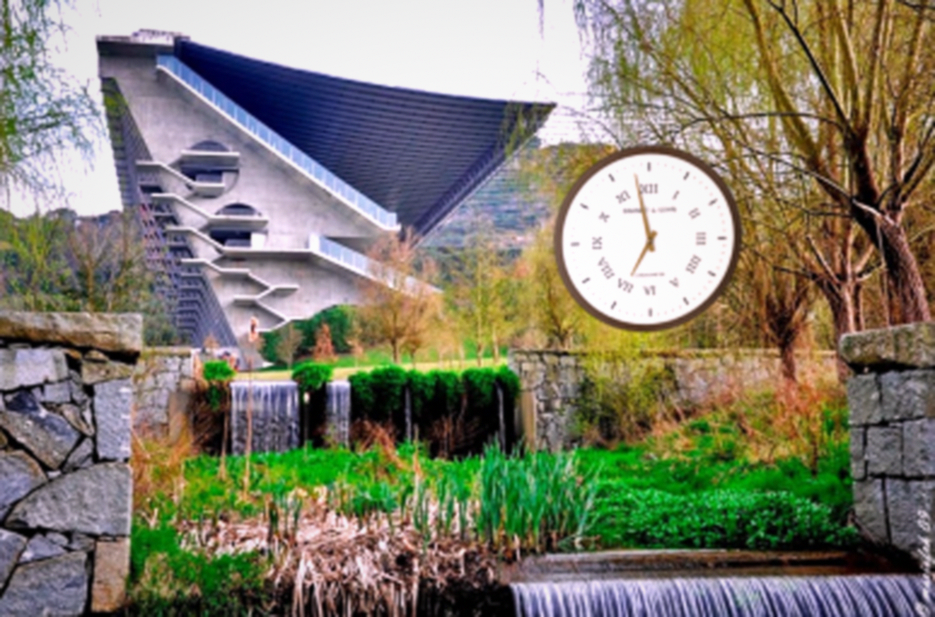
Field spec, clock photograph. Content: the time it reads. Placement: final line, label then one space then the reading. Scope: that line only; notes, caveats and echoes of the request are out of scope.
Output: 6:58
